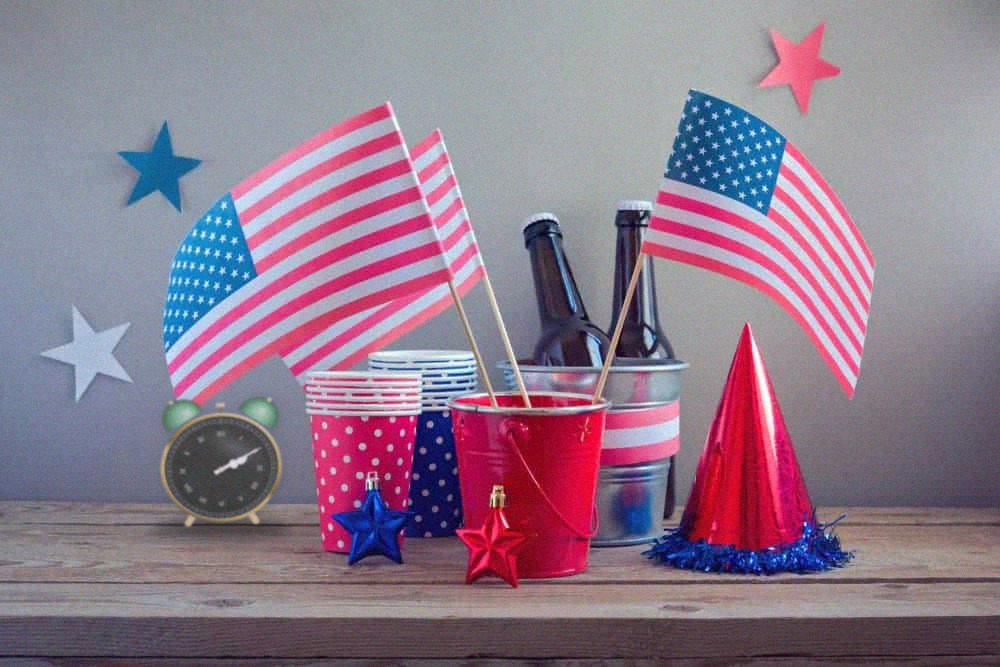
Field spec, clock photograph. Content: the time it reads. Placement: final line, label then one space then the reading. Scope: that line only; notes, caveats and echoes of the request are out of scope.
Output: 2:10
